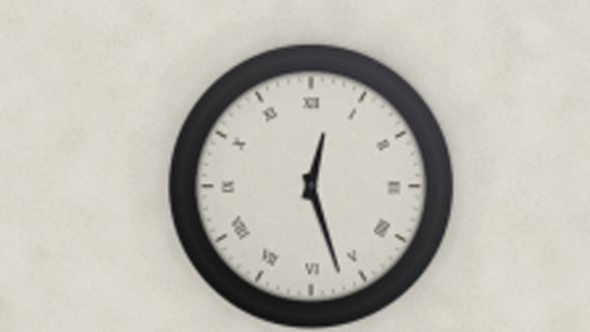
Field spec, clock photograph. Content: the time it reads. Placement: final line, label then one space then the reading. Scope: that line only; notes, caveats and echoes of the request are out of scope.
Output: 12:27
